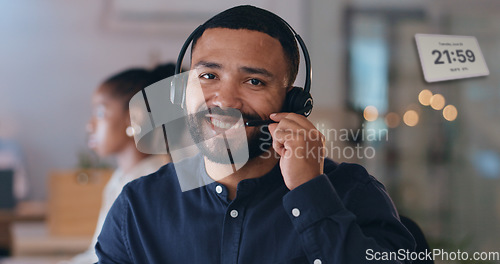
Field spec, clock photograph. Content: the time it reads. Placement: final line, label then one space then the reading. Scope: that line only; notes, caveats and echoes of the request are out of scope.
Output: 21:59
